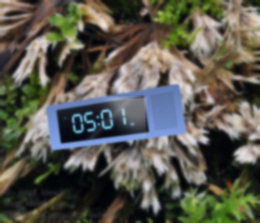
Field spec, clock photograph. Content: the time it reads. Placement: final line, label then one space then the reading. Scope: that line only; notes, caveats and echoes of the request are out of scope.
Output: 5:01
